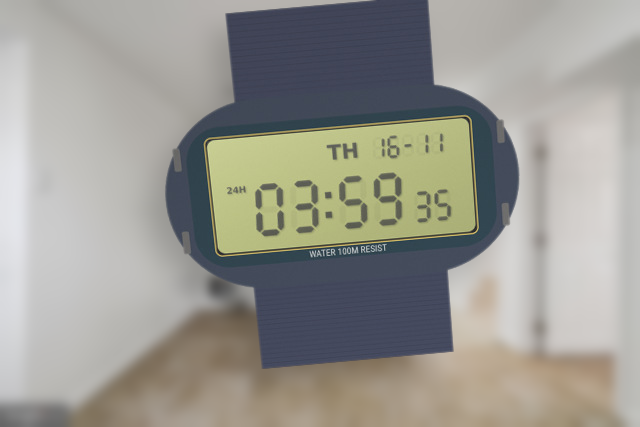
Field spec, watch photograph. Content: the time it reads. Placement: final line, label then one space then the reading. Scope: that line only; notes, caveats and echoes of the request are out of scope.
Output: 3:59:35
